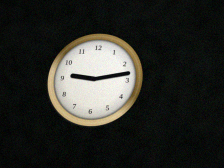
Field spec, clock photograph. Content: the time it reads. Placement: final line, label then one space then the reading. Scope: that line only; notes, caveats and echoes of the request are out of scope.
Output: 9:13
